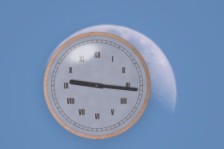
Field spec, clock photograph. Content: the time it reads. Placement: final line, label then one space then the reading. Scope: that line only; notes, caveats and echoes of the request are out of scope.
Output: 9:16
